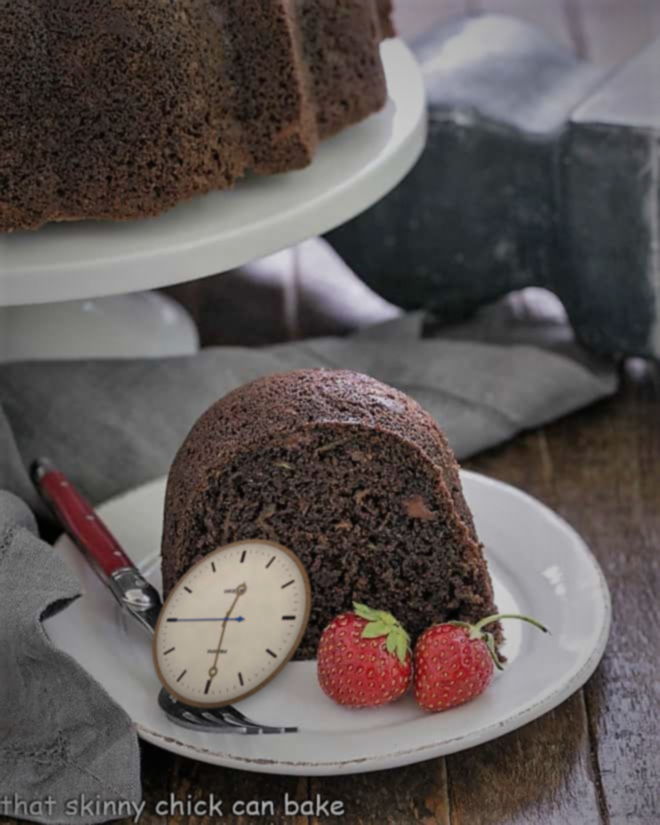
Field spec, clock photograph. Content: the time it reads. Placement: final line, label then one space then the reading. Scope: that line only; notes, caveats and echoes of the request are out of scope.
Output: 12:29:45
